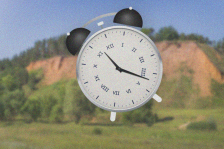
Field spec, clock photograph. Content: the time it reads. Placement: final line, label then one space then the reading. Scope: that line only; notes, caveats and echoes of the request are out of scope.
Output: 11:22
